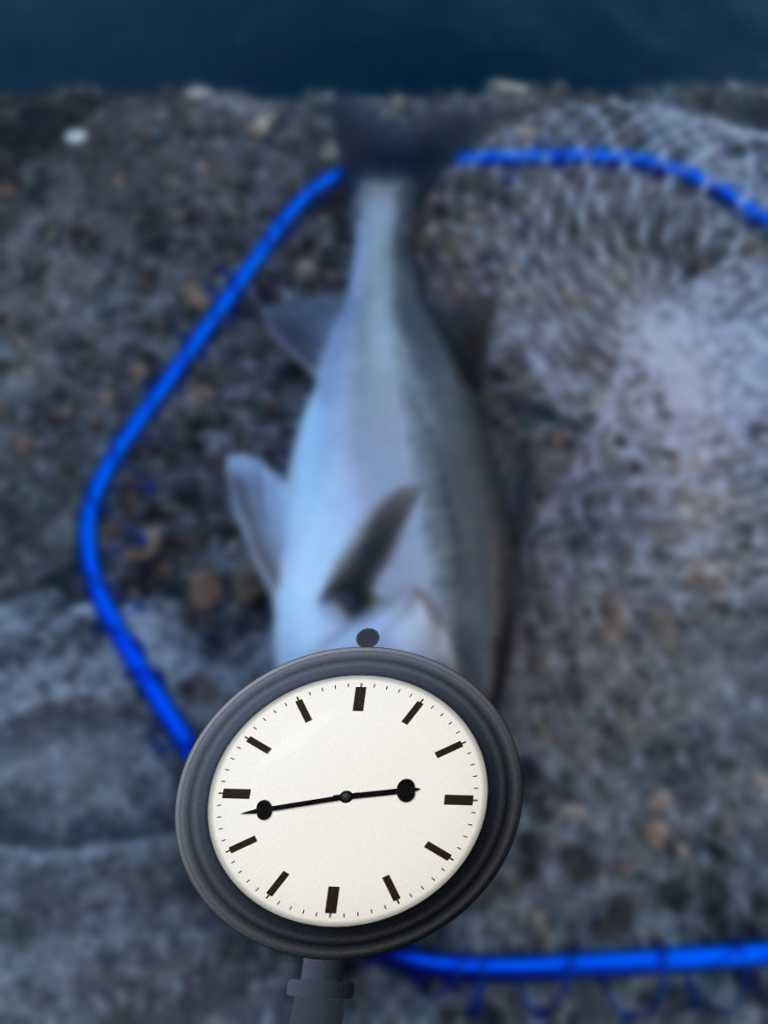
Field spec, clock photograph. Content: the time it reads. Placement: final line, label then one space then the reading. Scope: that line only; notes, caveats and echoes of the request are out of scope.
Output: 2:43
